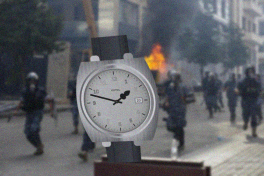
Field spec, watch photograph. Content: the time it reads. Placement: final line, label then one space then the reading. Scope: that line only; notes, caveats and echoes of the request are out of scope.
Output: 1:48
